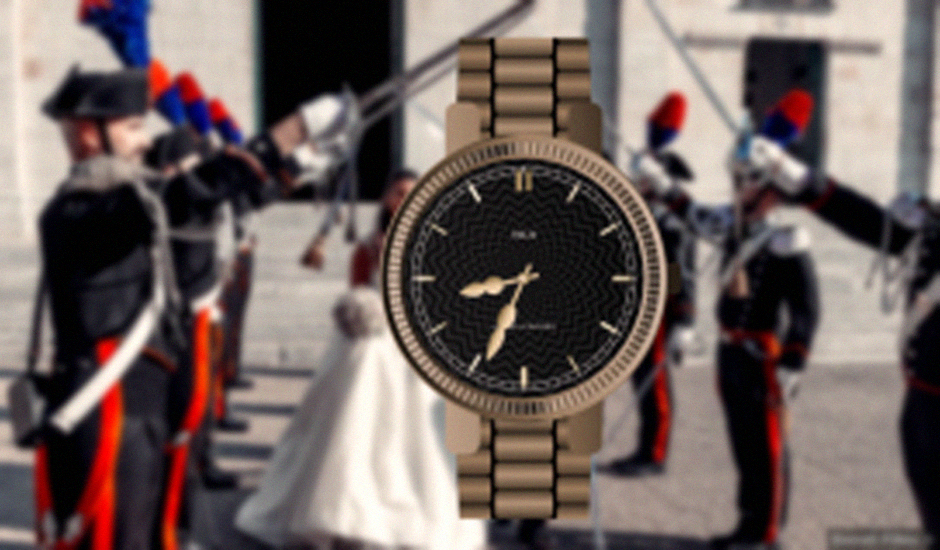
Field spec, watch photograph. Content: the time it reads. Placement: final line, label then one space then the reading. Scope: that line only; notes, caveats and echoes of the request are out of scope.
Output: 8:34
